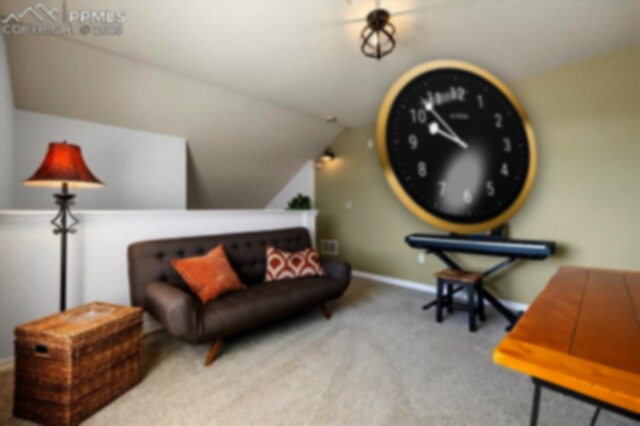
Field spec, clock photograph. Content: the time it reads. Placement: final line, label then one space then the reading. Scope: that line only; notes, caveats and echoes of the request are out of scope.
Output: 9:53
